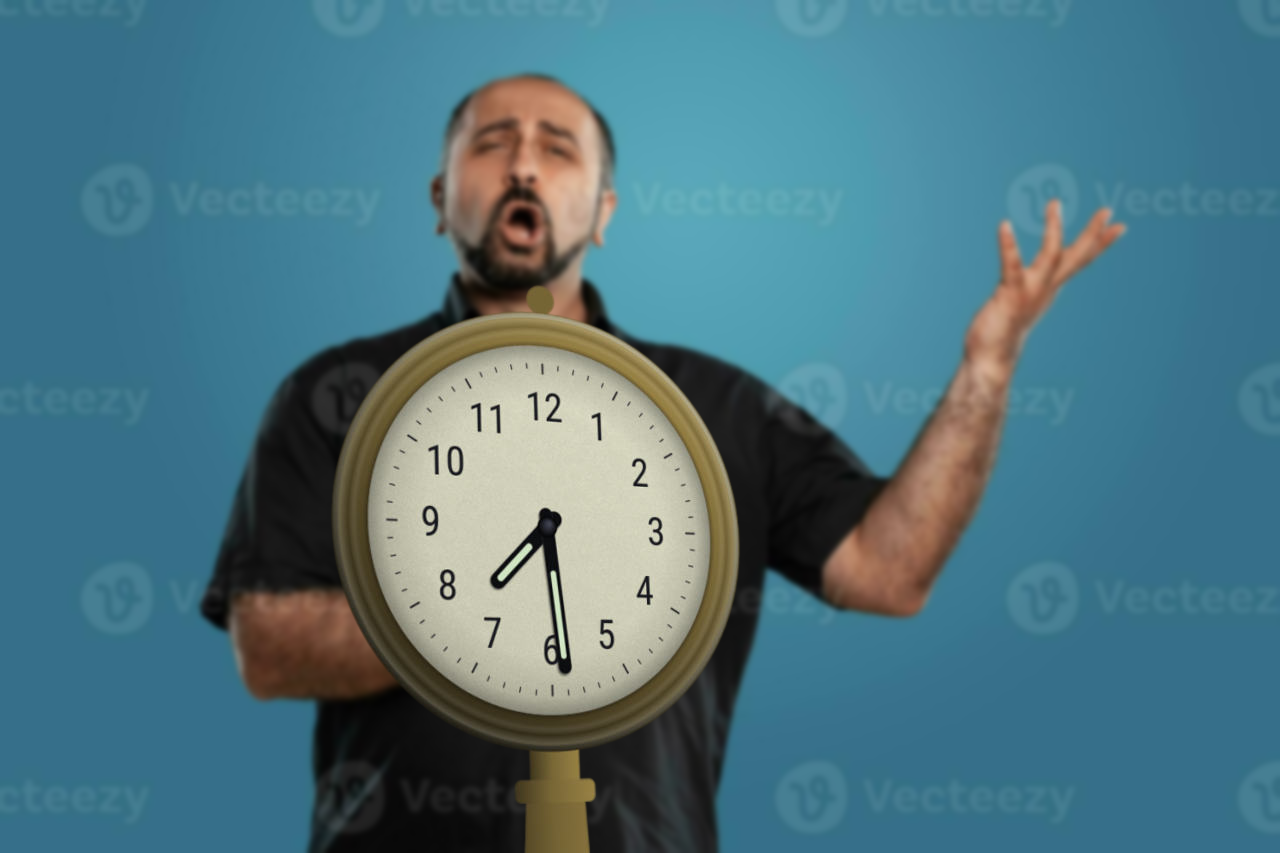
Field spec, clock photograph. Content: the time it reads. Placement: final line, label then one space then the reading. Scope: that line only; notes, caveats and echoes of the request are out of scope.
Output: 7:29
